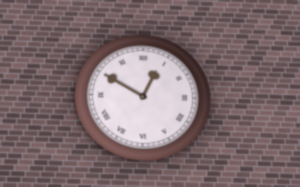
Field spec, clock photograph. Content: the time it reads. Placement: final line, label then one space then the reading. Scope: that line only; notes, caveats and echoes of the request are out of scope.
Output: 12:50
